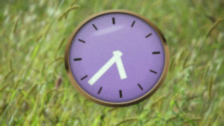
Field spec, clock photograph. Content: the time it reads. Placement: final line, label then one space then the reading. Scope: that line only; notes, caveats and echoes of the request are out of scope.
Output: 5:38
